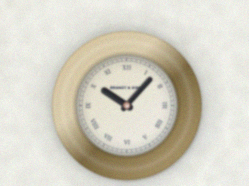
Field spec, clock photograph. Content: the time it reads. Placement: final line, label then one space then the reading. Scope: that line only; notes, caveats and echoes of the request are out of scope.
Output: 10:07
